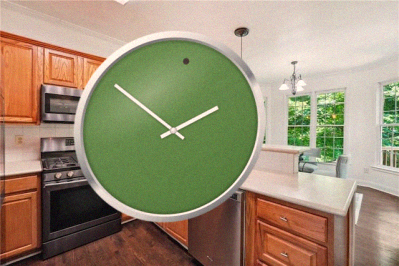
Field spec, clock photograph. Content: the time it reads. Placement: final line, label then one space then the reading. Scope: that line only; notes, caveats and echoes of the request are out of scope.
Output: 1:50
